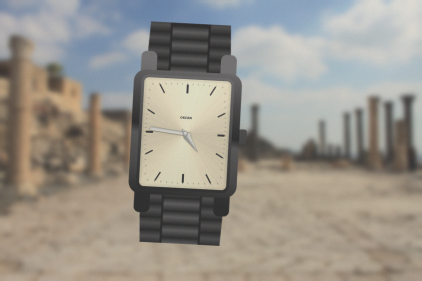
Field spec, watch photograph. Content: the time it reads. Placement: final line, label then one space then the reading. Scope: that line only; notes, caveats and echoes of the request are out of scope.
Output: 4:46
